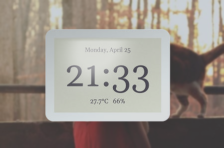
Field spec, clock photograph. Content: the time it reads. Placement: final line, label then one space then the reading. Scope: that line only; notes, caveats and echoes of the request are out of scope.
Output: 21:33
